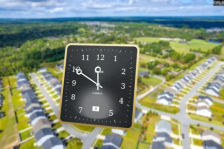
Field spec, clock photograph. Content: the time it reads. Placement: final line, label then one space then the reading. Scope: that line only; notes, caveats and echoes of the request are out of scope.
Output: 11:50
